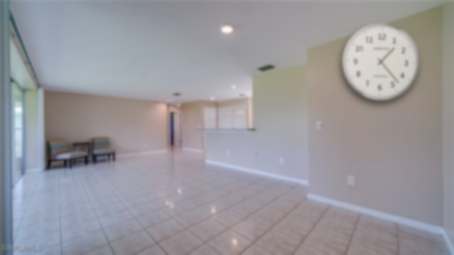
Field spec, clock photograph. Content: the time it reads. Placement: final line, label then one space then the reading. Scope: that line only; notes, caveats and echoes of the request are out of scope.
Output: 1:23
